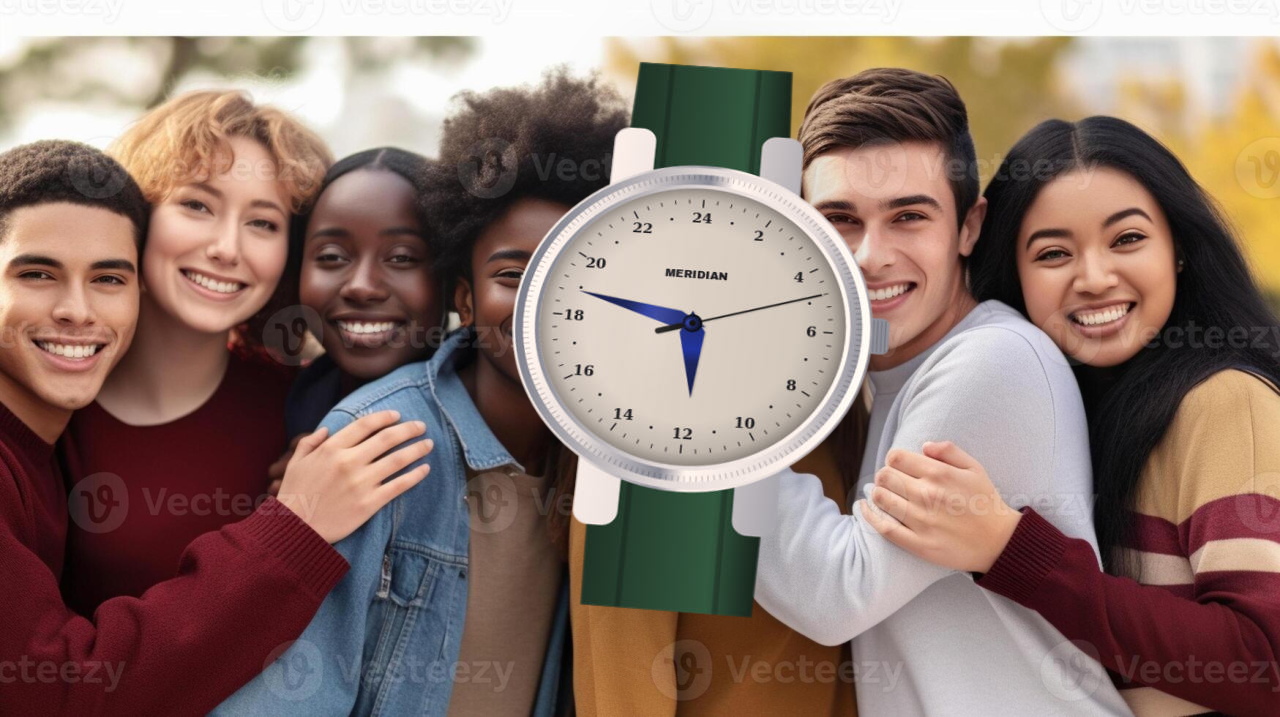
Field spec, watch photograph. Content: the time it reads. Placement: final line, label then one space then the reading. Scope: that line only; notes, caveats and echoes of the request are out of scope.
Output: 11:47:12
